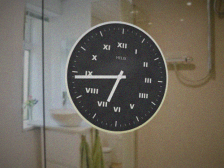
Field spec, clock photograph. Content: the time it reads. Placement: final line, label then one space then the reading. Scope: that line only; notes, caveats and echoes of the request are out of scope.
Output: 6:44
